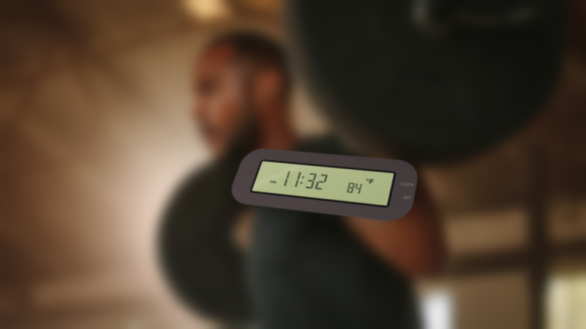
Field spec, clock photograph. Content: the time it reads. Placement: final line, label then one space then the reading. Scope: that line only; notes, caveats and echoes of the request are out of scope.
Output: 11:32
